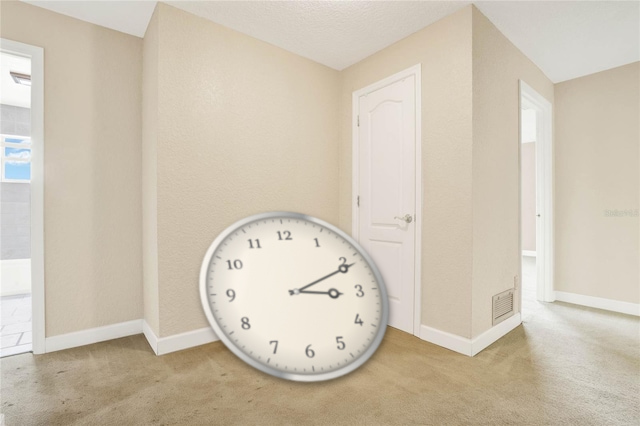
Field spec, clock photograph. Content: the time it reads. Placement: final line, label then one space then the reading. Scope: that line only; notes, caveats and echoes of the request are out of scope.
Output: 3:11
